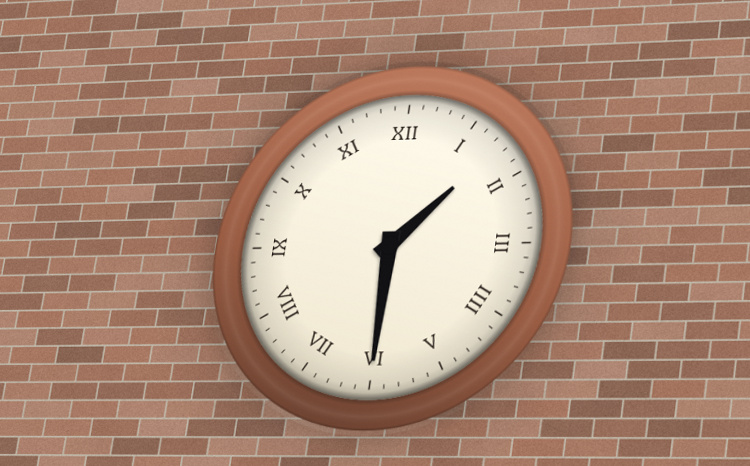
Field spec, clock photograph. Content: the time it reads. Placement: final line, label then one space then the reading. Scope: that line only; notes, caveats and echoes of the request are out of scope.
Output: 1:30
